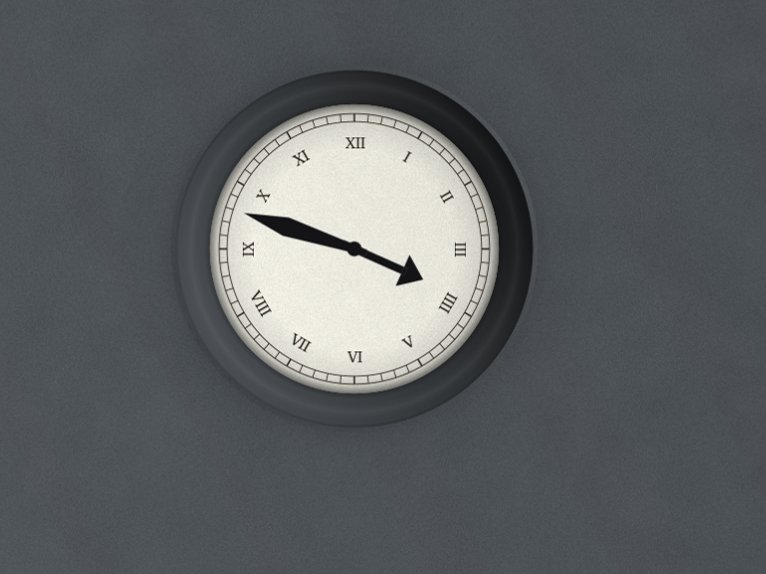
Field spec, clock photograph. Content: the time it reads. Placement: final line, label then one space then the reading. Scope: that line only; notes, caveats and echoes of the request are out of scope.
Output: 3:48
